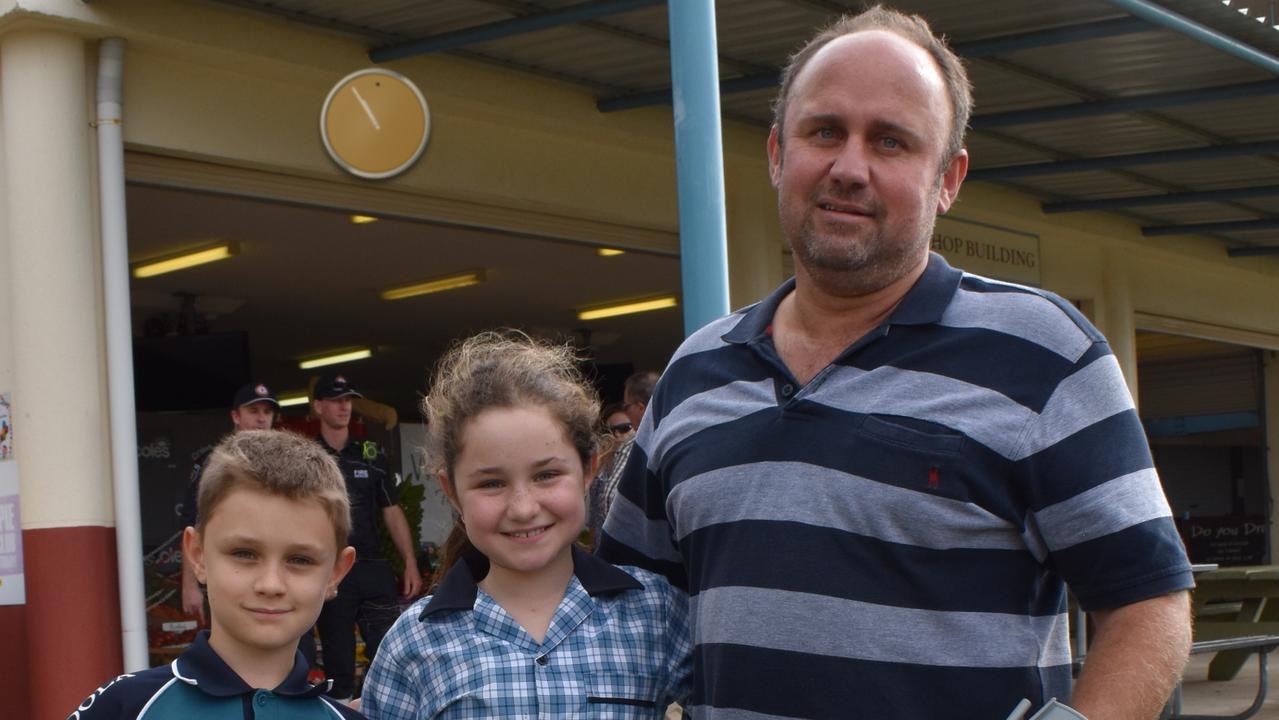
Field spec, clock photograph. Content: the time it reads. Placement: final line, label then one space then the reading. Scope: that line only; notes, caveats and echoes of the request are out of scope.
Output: 10:54
